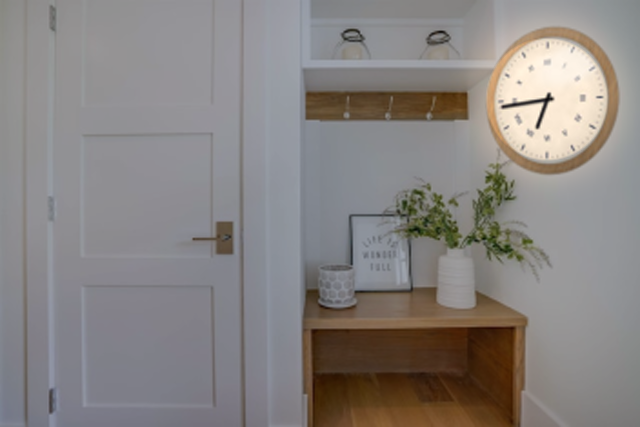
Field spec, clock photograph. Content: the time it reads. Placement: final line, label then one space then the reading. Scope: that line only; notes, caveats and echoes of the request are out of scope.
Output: 6:44
